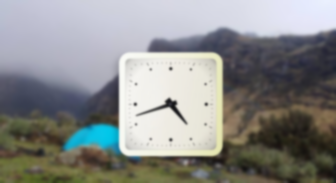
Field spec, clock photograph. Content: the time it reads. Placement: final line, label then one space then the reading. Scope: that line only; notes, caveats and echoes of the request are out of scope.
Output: 4:42
